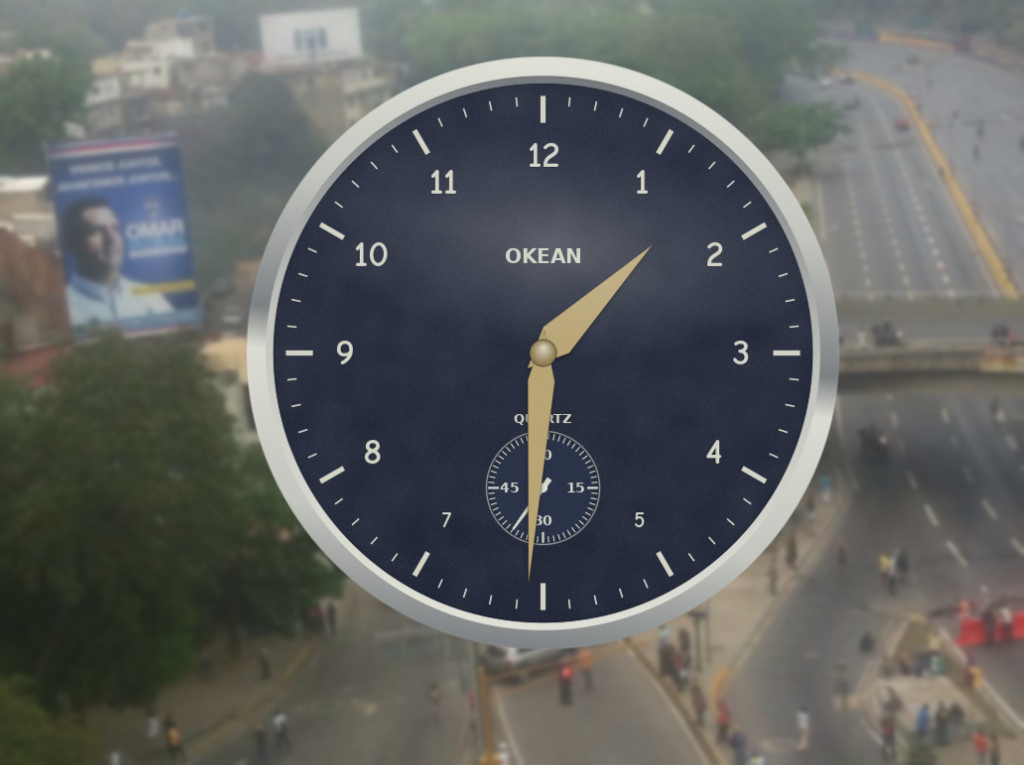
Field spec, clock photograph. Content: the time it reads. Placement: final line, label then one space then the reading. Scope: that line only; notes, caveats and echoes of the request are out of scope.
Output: 1:30:36
